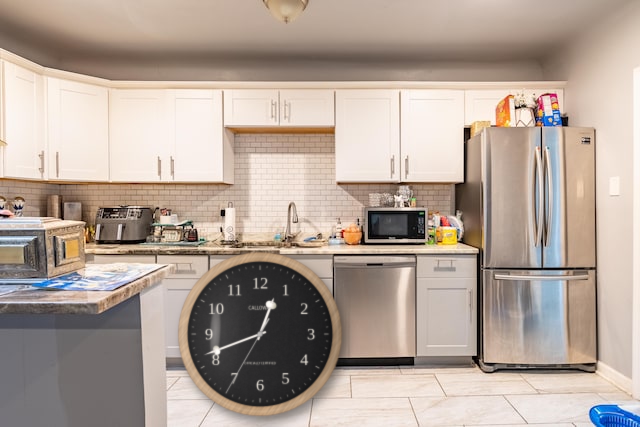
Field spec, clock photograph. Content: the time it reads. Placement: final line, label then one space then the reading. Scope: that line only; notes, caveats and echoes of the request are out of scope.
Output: 12:41:35
